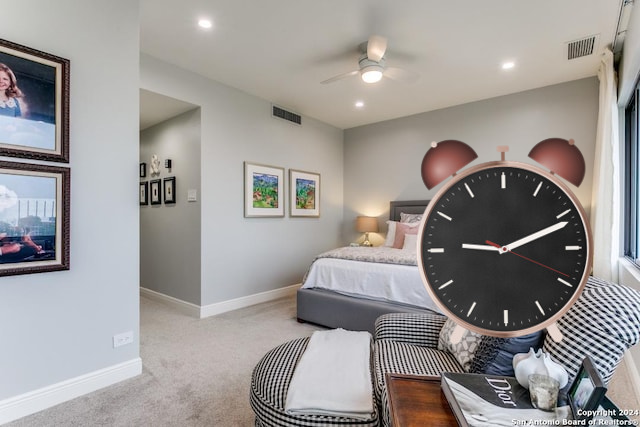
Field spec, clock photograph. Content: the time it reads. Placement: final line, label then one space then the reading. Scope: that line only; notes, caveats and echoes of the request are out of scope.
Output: 9:11:19
